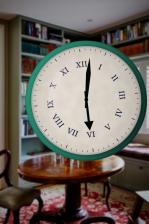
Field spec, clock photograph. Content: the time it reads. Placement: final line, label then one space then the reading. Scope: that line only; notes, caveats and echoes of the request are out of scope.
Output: 6:02
